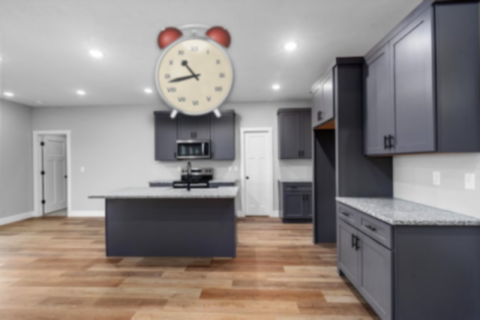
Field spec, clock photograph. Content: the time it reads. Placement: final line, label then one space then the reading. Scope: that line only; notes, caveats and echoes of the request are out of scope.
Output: 10:43
